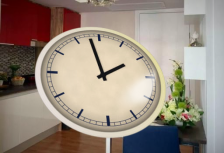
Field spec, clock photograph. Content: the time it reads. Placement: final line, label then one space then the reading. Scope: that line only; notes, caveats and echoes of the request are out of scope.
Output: 1:58
